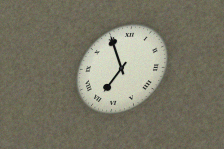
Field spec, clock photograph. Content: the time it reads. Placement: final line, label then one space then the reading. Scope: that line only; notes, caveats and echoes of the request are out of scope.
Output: 6:55
